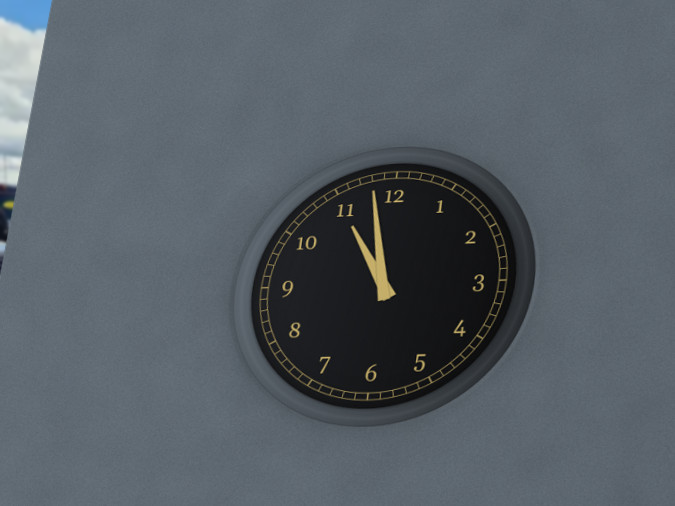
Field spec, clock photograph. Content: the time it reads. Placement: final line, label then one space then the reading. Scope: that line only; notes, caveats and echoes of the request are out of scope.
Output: 10:58
